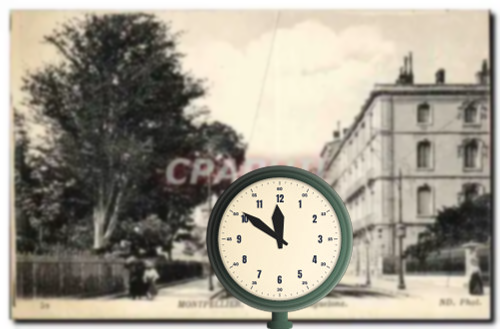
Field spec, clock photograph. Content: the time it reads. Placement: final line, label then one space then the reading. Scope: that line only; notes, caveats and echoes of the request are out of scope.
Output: 11:51
